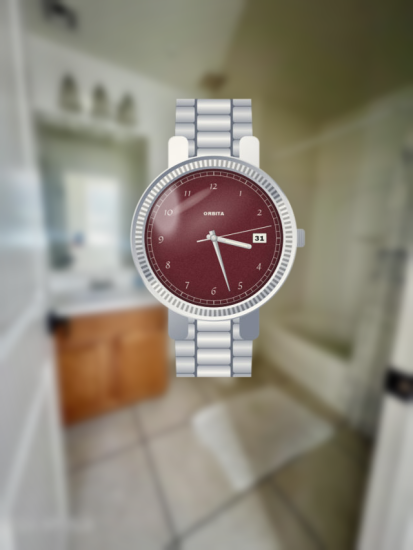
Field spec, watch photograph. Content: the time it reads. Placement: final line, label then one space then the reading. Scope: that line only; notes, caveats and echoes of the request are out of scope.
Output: 3:27:13
